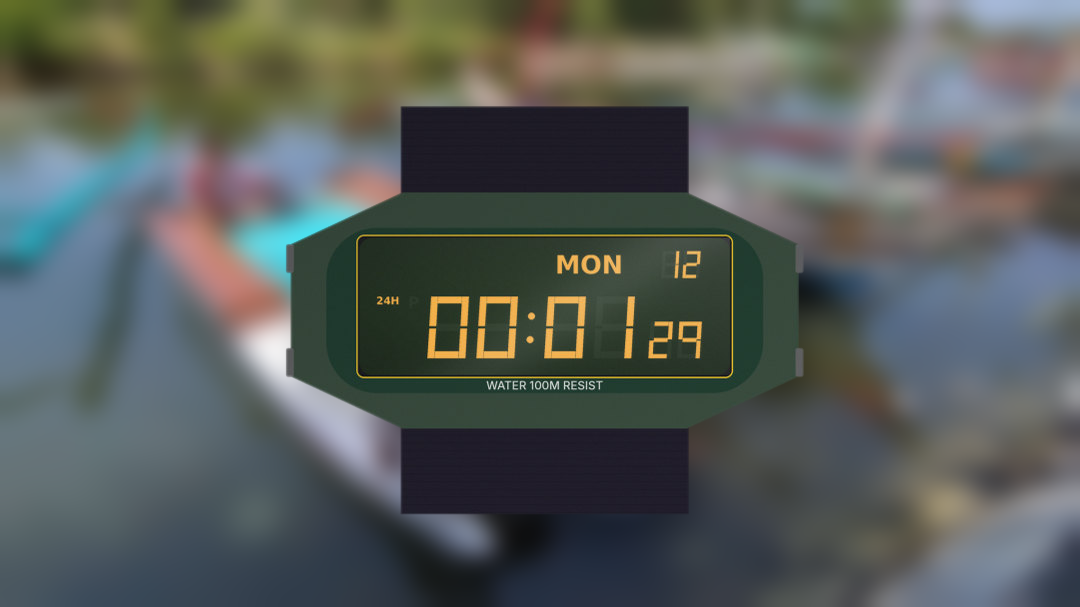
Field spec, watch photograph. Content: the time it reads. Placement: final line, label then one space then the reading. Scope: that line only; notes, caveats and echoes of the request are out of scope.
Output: 0:01:29
